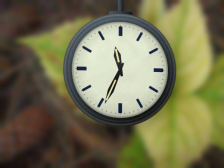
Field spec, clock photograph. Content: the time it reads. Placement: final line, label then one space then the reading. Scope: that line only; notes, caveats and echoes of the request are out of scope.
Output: 11:34
